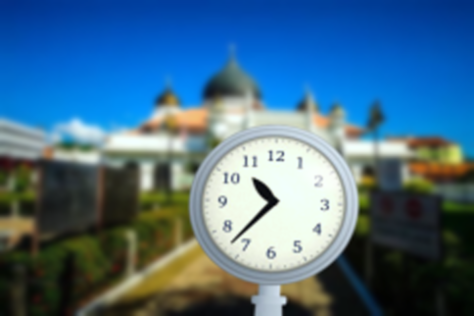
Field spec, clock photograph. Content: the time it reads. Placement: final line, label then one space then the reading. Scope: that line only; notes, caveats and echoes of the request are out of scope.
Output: 10:37
